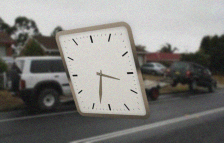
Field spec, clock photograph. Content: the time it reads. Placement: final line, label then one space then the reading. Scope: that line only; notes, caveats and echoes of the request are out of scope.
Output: 3:33
